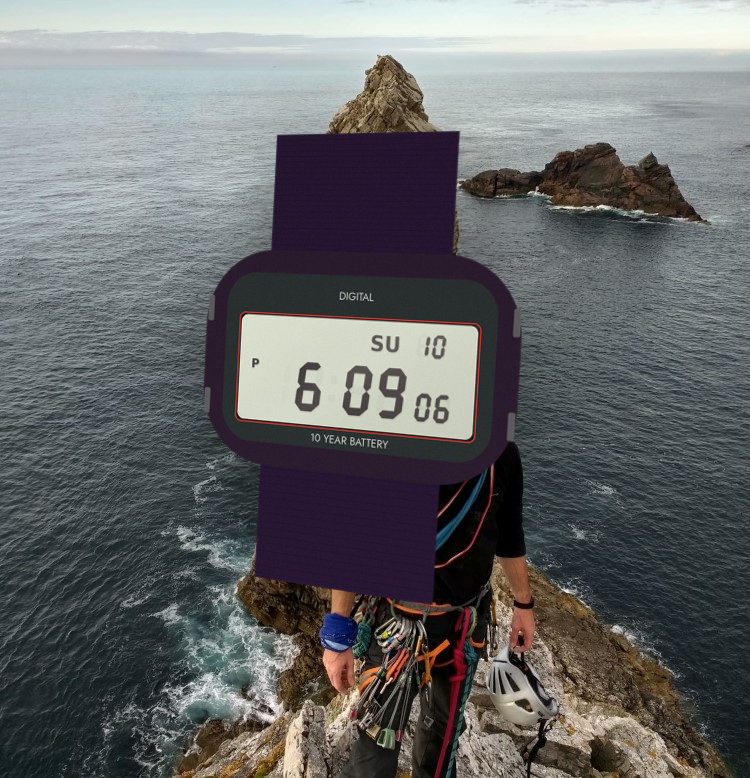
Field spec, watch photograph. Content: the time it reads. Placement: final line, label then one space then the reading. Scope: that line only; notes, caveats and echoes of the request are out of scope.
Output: 6:09:06
